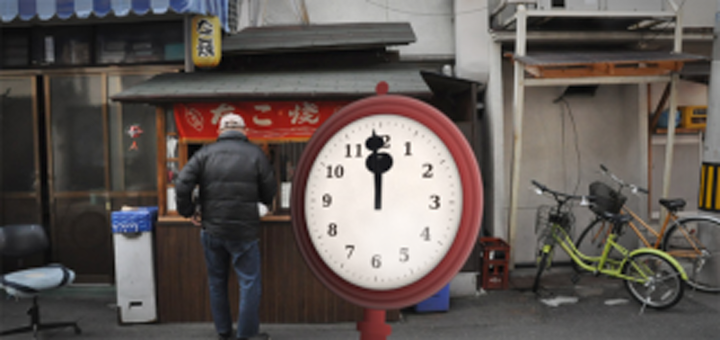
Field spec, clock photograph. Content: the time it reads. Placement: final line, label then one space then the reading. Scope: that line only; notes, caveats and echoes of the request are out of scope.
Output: 11:59
